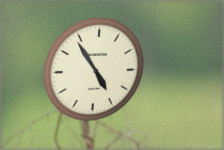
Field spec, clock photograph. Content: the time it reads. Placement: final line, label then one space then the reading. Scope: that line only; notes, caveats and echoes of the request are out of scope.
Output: 4:54
